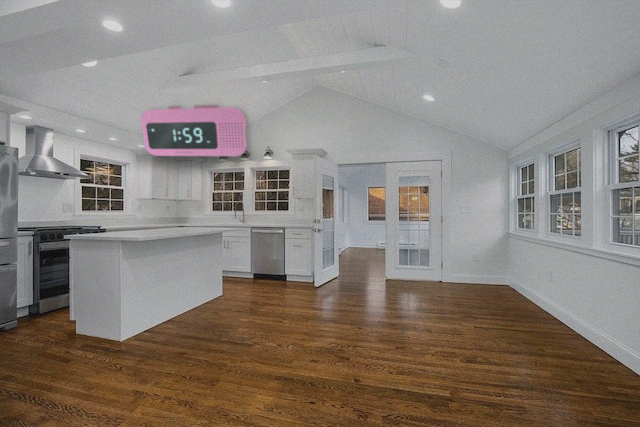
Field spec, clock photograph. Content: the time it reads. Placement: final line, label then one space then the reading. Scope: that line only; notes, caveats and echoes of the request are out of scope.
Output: 1:59
